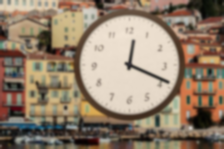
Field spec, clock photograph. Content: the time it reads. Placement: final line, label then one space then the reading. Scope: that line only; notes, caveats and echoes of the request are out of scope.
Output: 12:19
